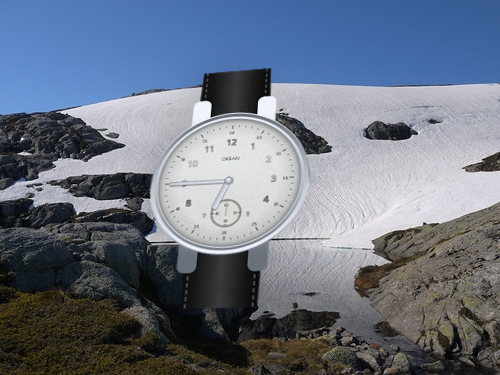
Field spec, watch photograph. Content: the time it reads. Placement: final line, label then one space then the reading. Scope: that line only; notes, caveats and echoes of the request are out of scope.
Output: 6:45
